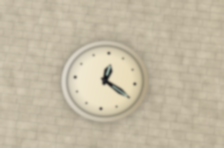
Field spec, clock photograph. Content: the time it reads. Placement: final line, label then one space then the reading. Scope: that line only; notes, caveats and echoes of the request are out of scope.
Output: 12:20
